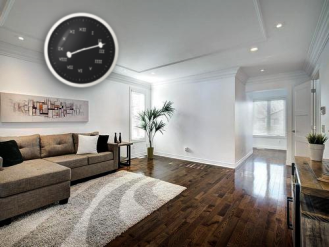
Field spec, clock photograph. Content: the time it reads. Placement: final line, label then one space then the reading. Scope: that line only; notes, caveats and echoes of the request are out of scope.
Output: 8:12
